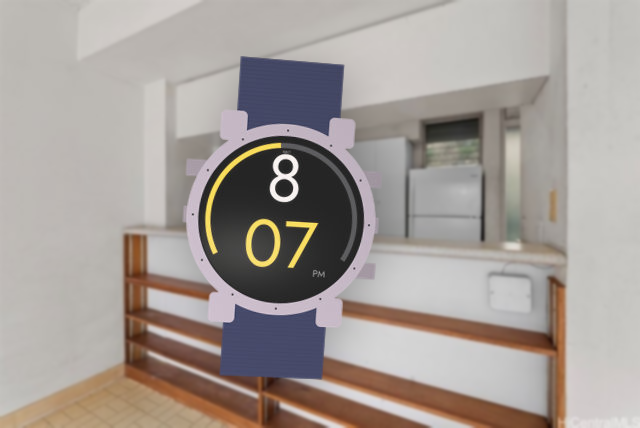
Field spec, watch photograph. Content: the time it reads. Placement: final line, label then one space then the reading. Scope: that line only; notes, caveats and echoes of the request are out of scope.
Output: 8:07
